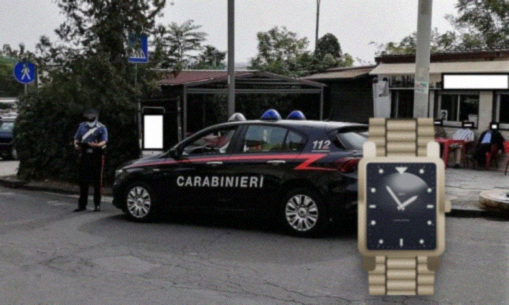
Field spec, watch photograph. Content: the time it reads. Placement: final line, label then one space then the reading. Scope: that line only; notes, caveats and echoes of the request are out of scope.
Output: 1:54
